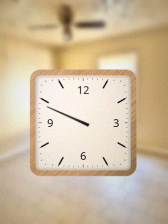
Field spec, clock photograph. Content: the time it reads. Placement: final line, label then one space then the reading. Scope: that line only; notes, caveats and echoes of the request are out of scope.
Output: 9:49
